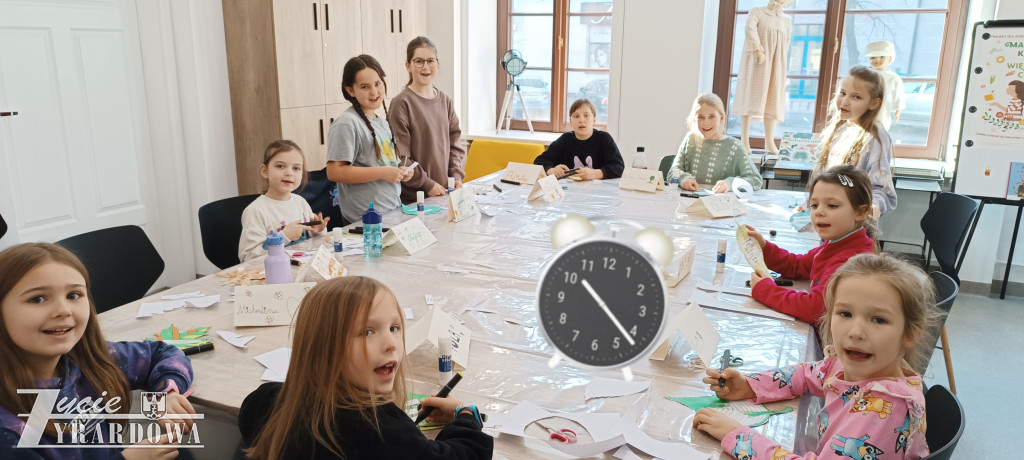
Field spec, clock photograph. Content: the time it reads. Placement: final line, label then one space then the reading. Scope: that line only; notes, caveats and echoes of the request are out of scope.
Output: 10:22
